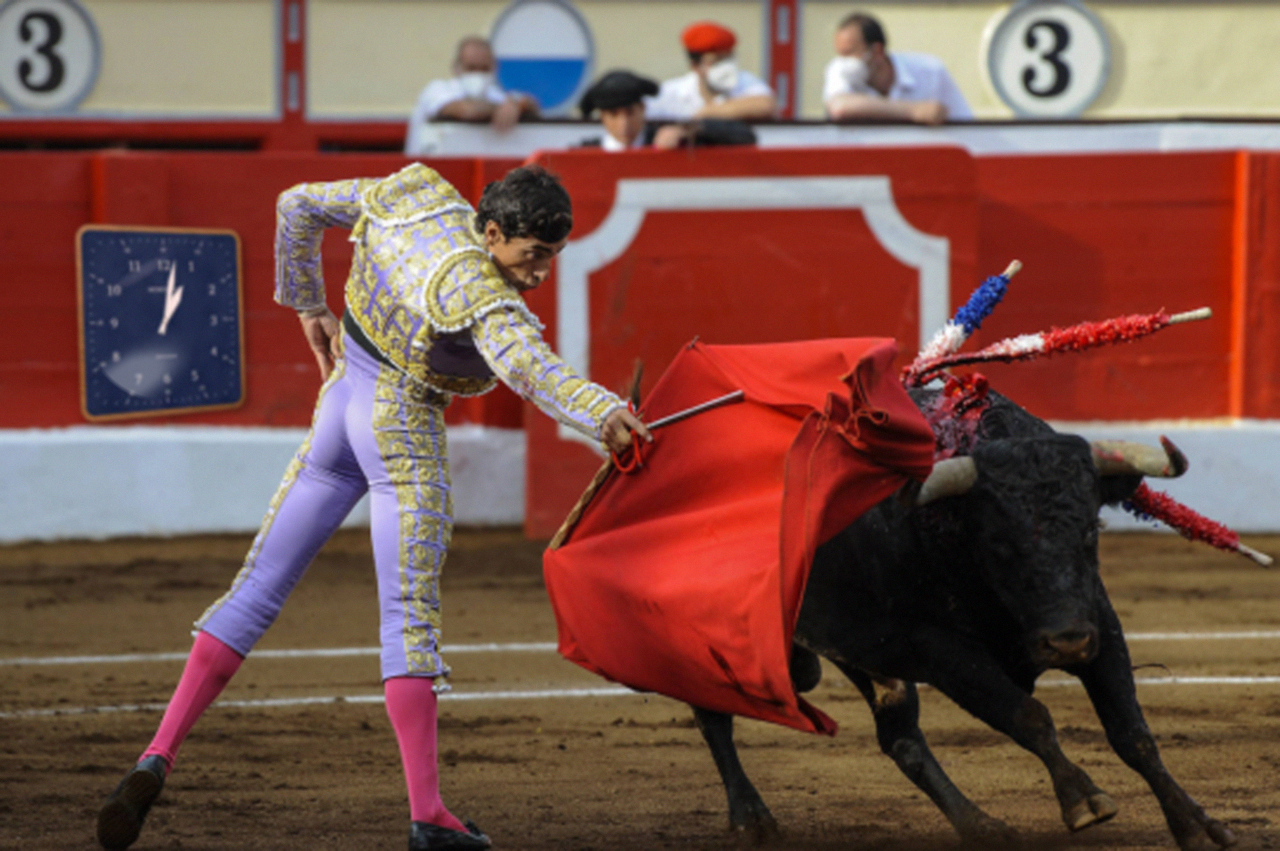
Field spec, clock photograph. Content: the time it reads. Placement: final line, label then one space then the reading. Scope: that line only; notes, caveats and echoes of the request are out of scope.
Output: 1:02
